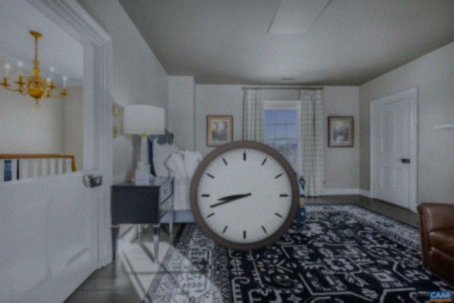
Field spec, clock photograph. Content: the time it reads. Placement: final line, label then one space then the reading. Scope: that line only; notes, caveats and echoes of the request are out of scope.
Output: 8:42
